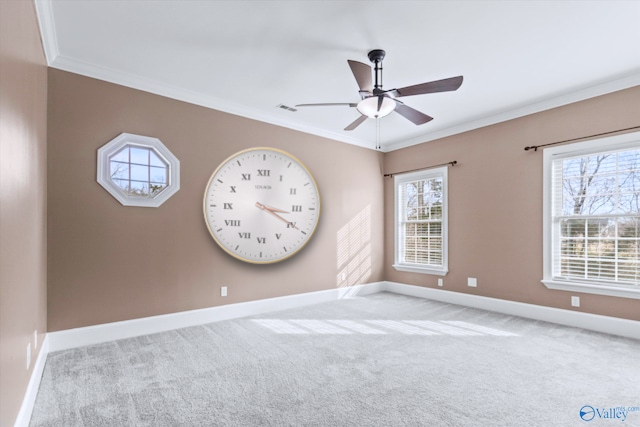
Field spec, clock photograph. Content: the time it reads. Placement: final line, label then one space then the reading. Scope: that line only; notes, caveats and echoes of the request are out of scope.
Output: 3:20
